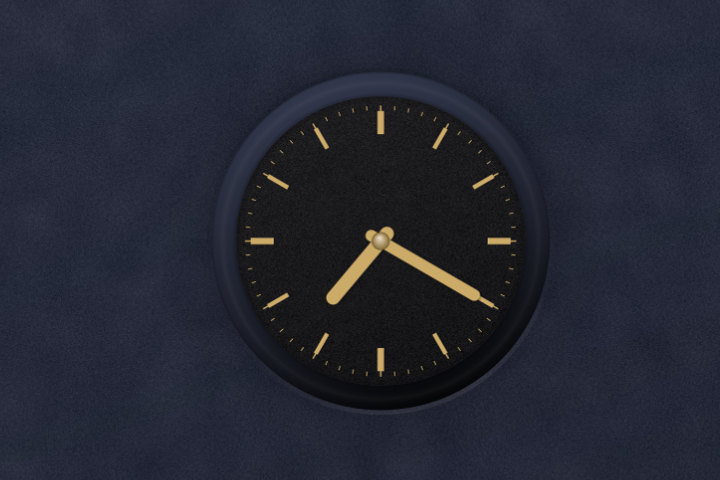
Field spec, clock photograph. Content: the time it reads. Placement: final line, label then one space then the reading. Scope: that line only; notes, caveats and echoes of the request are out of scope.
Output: 7:20
